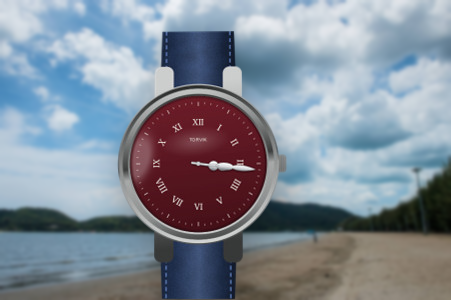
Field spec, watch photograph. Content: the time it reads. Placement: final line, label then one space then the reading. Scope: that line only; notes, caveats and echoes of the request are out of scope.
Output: 3:16
